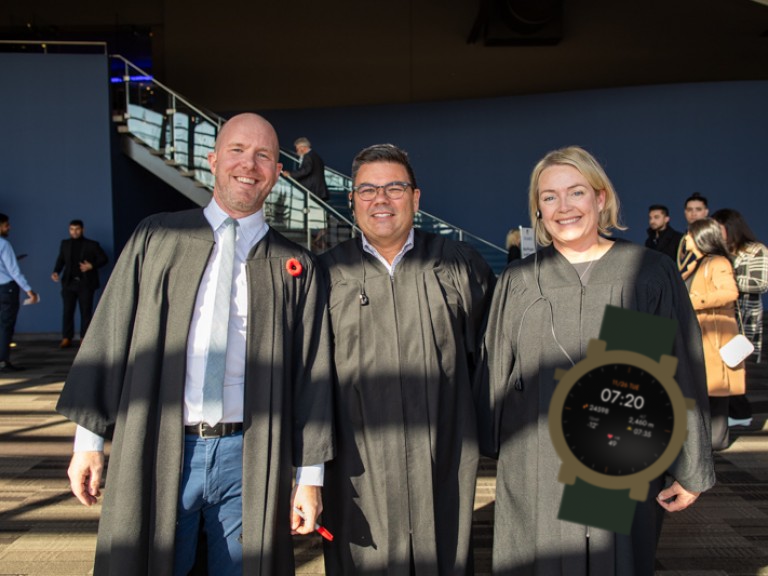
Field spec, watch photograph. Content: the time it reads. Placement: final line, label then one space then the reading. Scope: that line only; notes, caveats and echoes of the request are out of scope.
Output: 7:20
